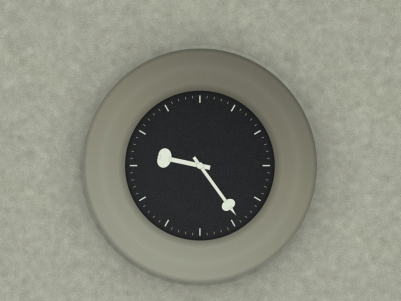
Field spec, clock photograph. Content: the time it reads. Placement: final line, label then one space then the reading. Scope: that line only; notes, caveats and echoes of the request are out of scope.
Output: 9:24
